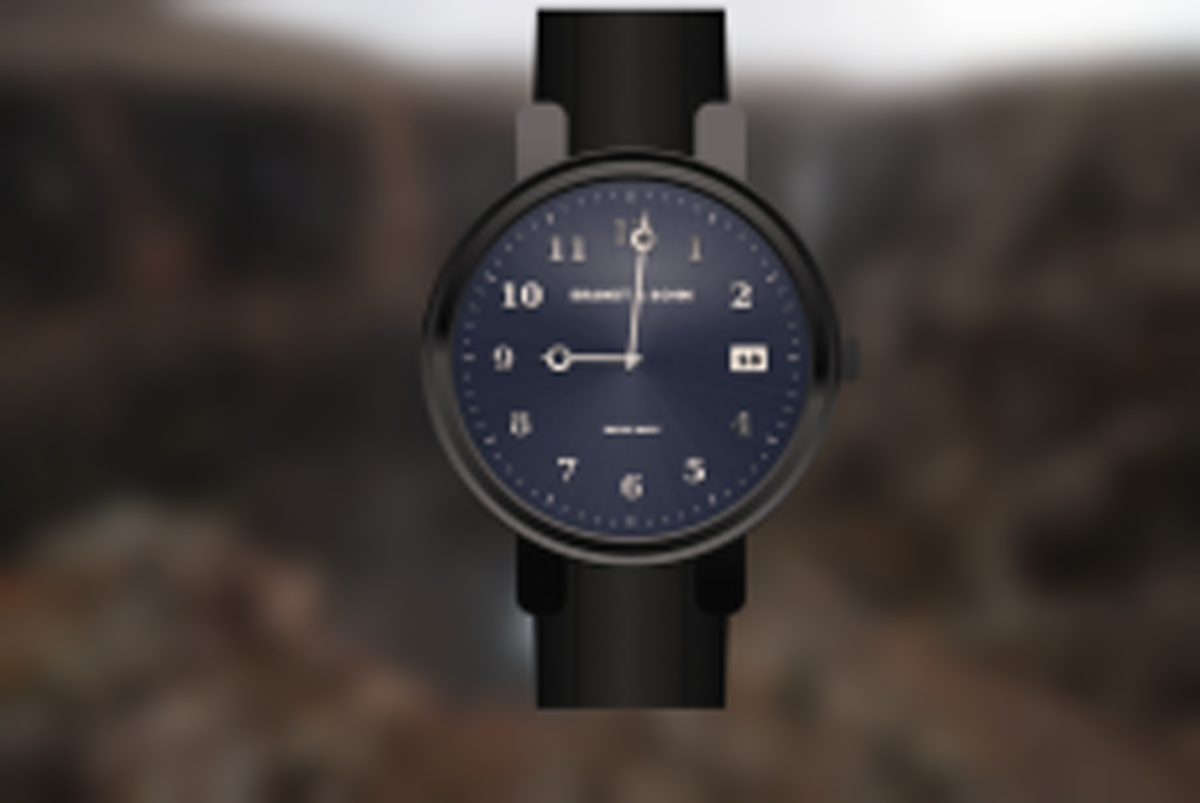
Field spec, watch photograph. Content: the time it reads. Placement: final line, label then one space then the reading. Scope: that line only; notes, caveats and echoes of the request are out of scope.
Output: 9:01
